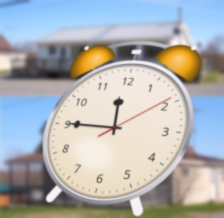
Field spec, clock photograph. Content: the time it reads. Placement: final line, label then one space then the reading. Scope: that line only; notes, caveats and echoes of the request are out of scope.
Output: 11:45:09
